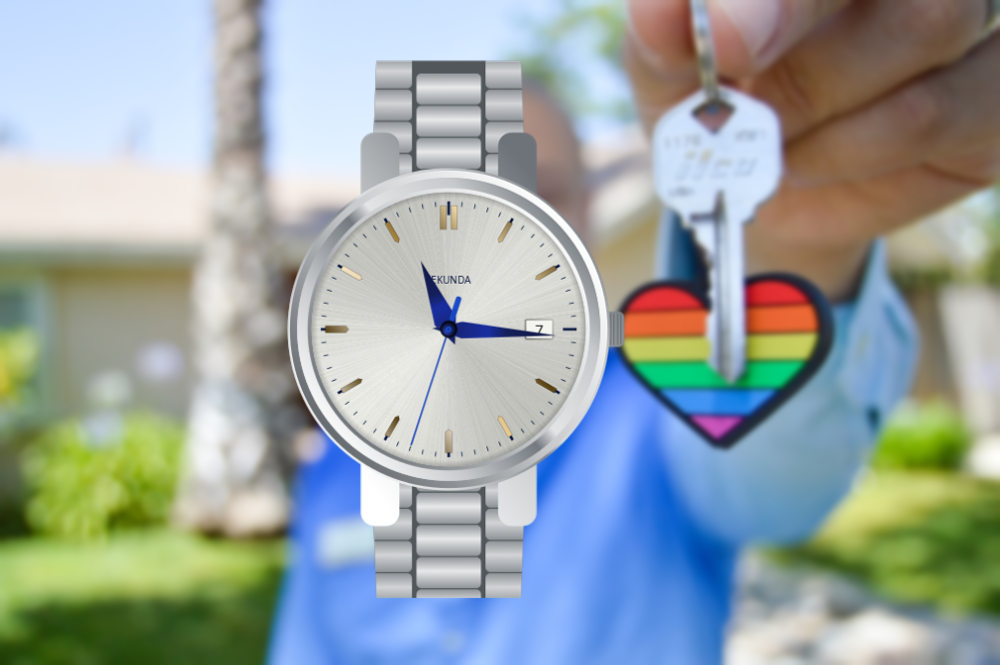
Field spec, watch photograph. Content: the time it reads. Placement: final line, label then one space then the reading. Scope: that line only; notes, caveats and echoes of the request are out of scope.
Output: 11:15:33
